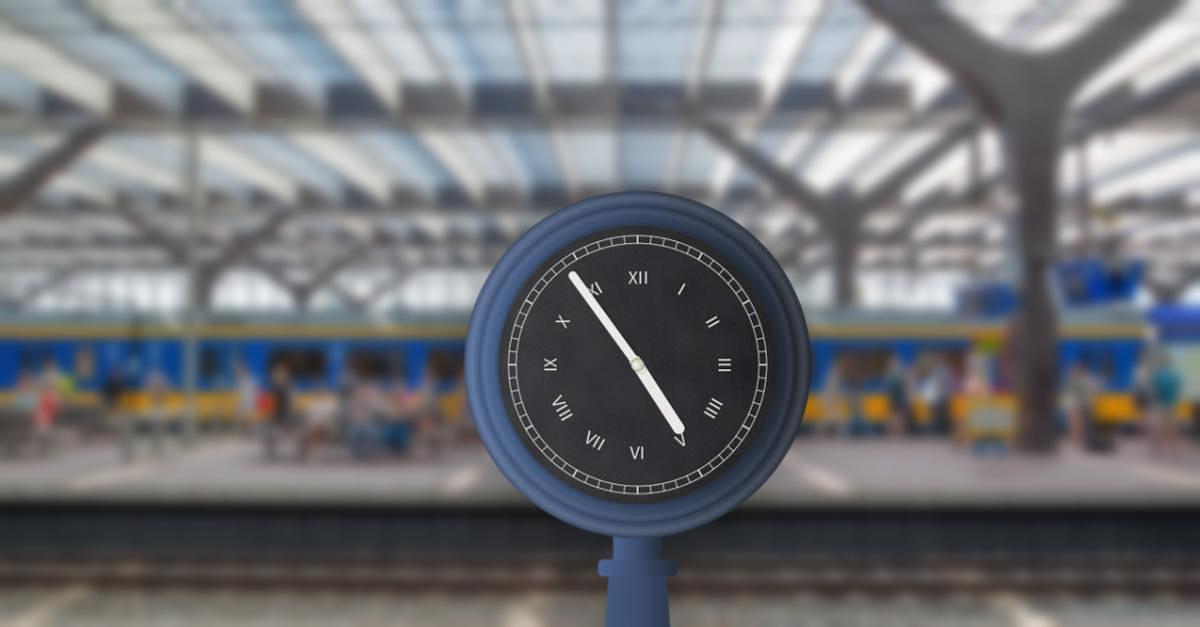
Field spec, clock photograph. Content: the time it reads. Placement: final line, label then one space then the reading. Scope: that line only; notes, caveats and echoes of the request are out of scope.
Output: 4:54
